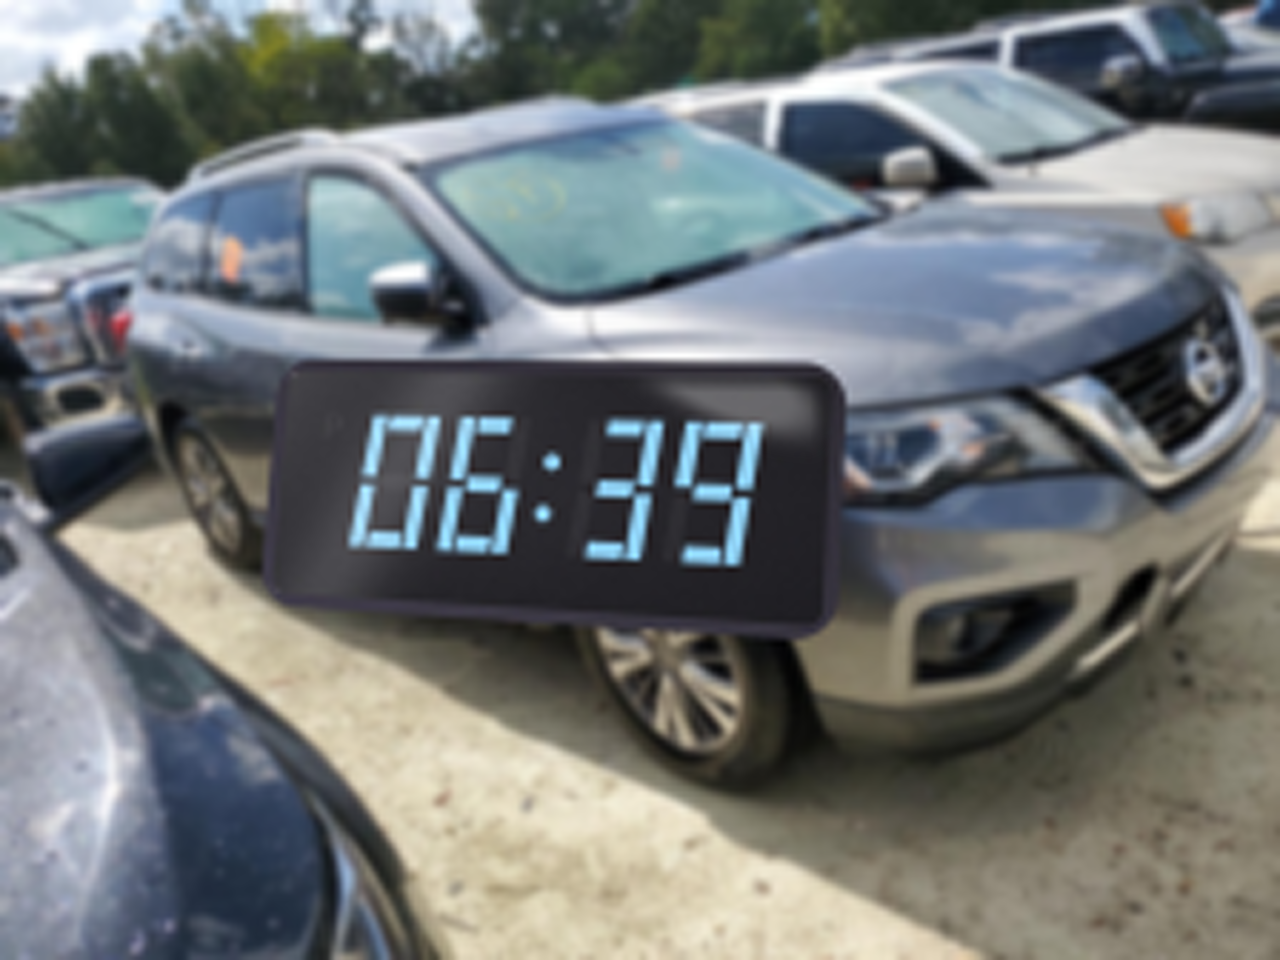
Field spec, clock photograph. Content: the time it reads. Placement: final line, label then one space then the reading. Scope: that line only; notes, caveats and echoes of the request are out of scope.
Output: 6:39
